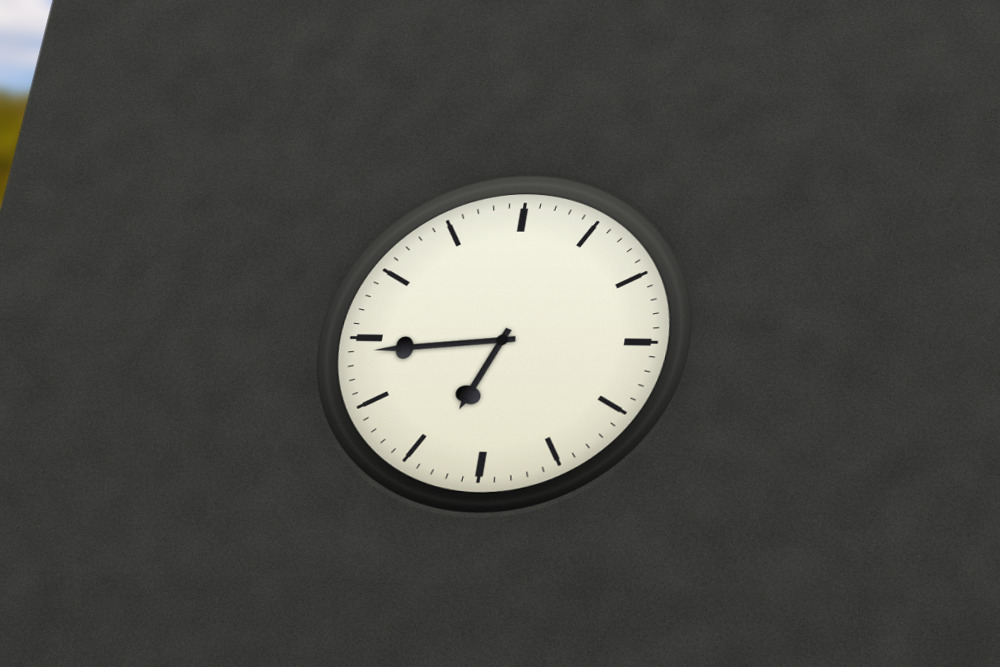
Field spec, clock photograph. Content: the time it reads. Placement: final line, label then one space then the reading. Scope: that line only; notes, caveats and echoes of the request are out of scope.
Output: 6:44
